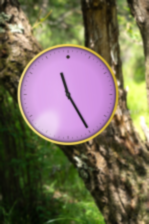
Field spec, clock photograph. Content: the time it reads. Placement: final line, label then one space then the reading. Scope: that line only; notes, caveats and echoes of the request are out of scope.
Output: 11:25
